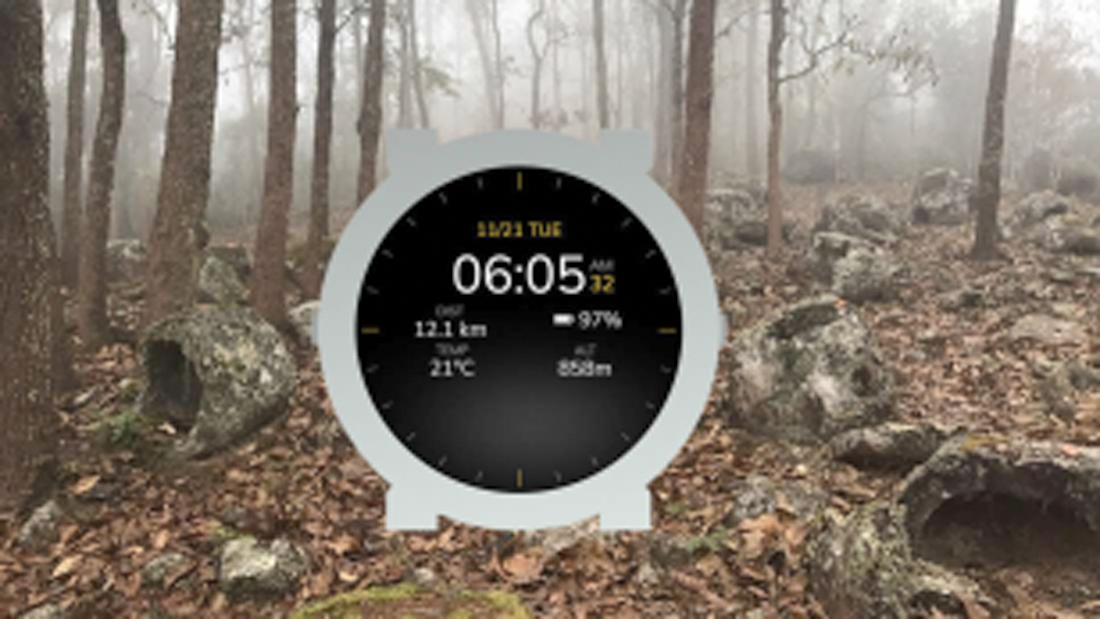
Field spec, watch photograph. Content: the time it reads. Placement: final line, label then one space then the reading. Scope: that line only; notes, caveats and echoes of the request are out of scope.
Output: 6:05
